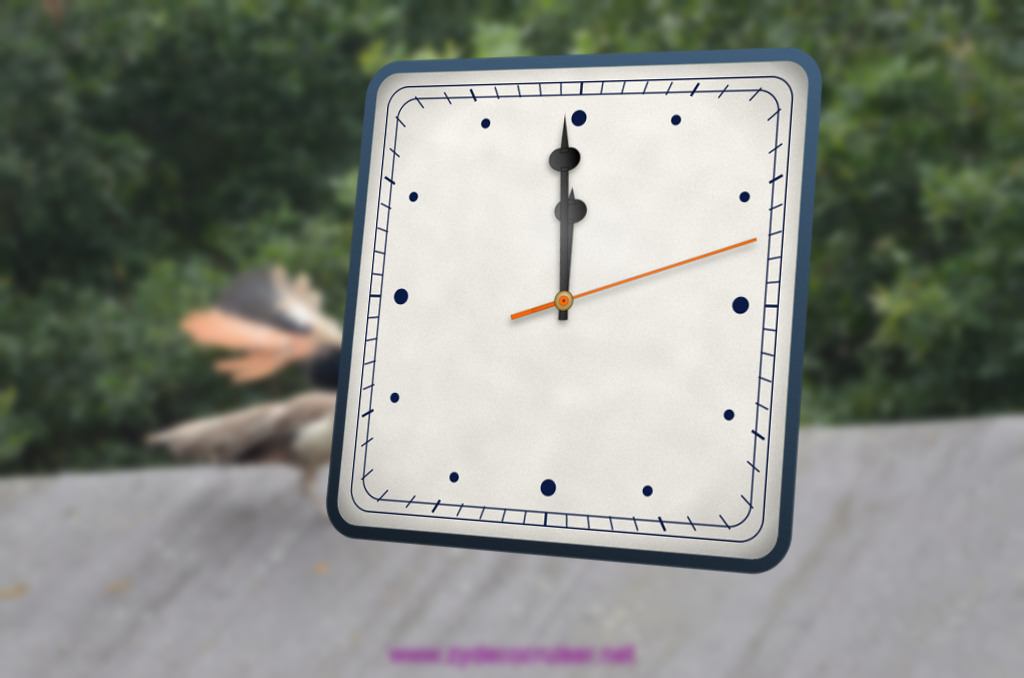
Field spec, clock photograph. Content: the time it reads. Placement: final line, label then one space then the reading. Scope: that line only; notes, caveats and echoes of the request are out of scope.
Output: 11:59:12
